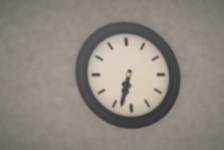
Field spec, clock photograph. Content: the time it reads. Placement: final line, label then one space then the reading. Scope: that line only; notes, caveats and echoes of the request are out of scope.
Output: 6:33
